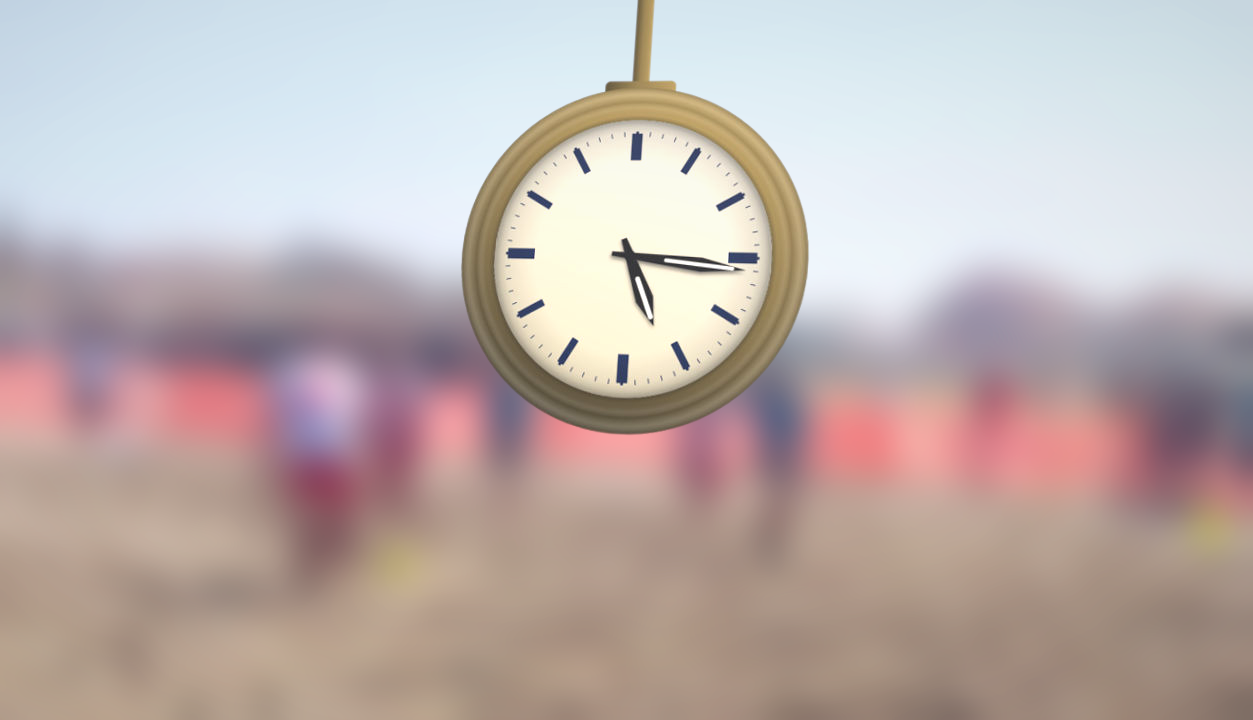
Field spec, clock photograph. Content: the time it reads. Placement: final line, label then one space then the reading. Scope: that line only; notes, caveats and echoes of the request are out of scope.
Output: 5:16
